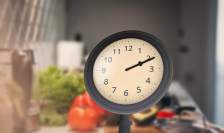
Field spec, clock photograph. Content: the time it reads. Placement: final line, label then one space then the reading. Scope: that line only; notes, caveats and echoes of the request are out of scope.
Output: 2:11
